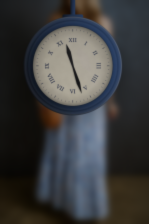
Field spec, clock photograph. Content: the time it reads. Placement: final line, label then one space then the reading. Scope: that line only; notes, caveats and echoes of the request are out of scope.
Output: 11:27
